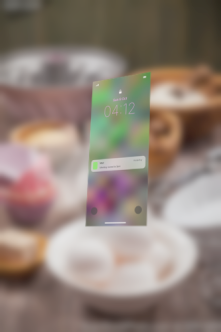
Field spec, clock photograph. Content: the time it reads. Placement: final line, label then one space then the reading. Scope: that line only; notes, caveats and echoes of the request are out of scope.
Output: 4:12
